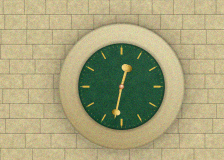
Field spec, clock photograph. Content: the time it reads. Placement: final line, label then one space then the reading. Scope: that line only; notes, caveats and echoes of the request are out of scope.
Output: 12:32
